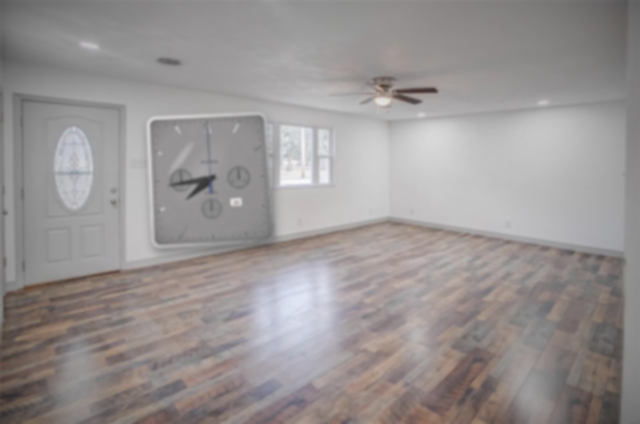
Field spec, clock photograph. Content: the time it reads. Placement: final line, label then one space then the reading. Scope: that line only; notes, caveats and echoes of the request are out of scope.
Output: 7:44
